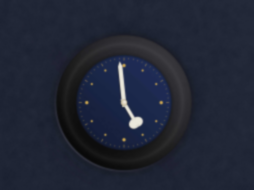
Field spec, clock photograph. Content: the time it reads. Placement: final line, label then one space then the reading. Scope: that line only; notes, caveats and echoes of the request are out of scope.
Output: 4:59
